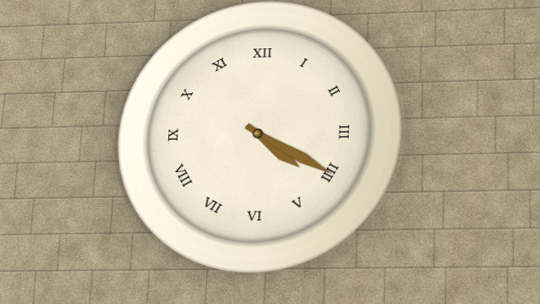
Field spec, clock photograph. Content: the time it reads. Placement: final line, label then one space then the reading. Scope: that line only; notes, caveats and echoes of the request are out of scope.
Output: 4:20
